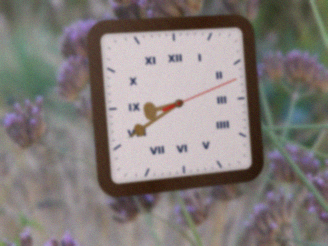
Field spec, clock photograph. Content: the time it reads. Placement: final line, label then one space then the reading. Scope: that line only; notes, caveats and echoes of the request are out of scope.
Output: 8:40:12
